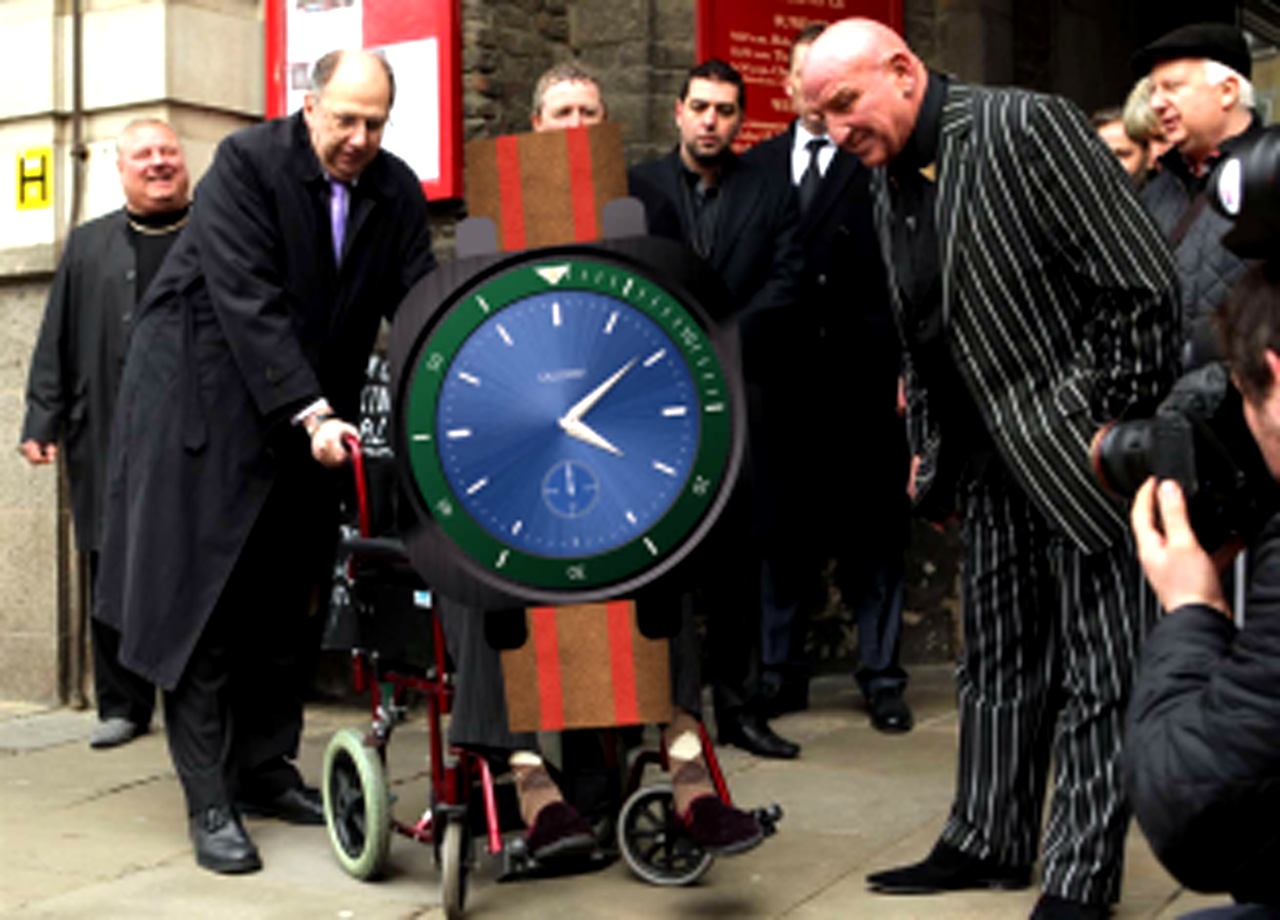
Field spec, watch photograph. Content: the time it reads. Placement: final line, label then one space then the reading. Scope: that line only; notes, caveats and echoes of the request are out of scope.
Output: 4:09
